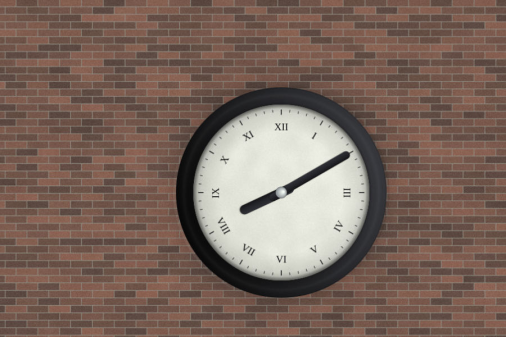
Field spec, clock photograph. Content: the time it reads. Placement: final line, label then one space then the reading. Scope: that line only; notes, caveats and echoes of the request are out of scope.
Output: 8:10
